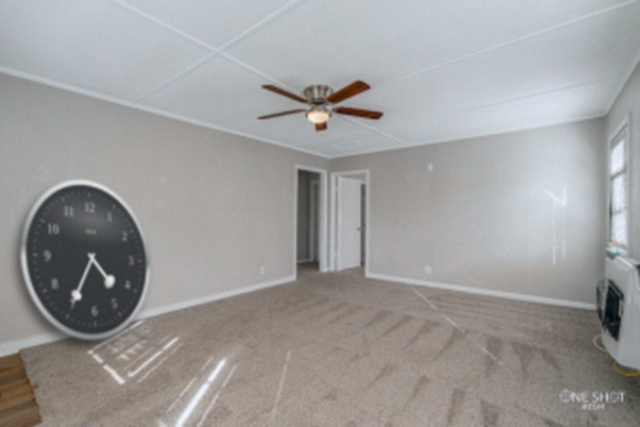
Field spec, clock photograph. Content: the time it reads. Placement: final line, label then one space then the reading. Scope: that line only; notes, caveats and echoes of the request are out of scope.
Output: 4:35
